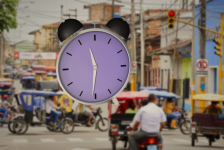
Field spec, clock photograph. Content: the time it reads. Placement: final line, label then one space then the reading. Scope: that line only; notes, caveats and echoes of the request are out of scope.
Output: 11:31
